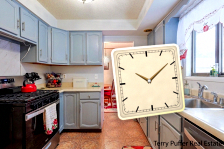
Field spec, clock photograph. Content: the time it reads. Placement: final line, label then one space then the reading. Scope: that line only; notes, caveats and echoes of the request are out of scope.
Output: 10:09
